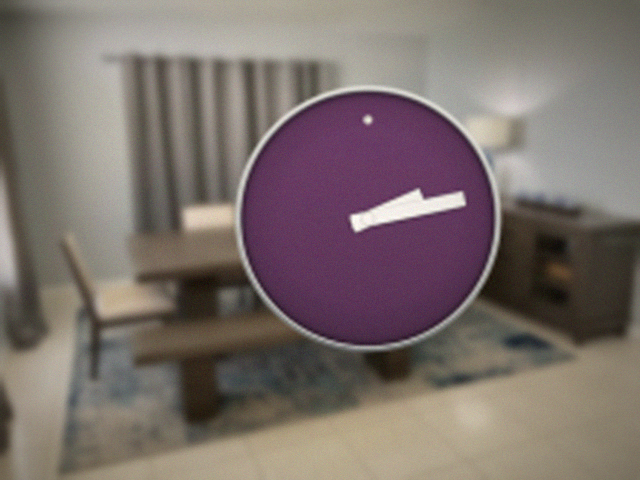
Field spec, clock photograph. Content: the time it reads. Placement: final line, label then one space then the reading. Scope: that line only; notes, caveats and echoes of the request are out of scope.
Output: 2:13
